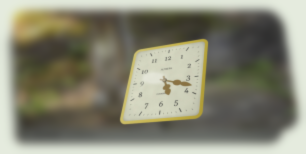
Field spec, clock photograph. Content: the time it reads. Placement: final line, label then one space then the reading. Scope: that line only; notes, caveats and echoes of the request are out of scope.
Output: 5:18
